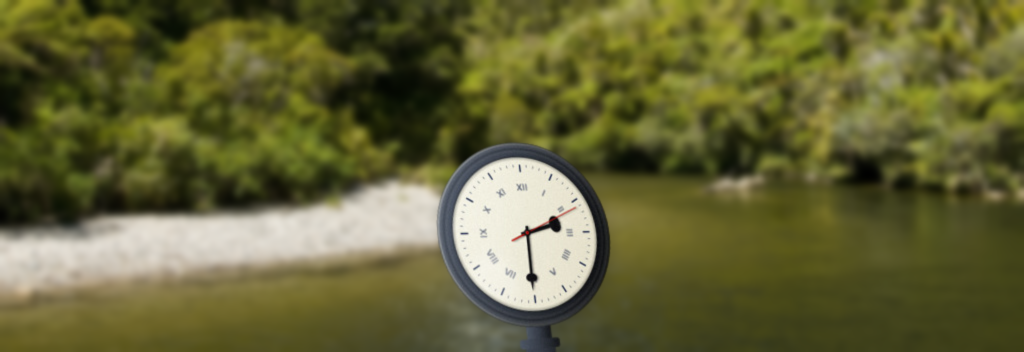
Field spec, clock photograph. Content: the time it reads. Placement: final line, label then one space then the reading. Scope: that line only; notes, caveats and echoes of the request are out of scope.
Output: 2:30:11
